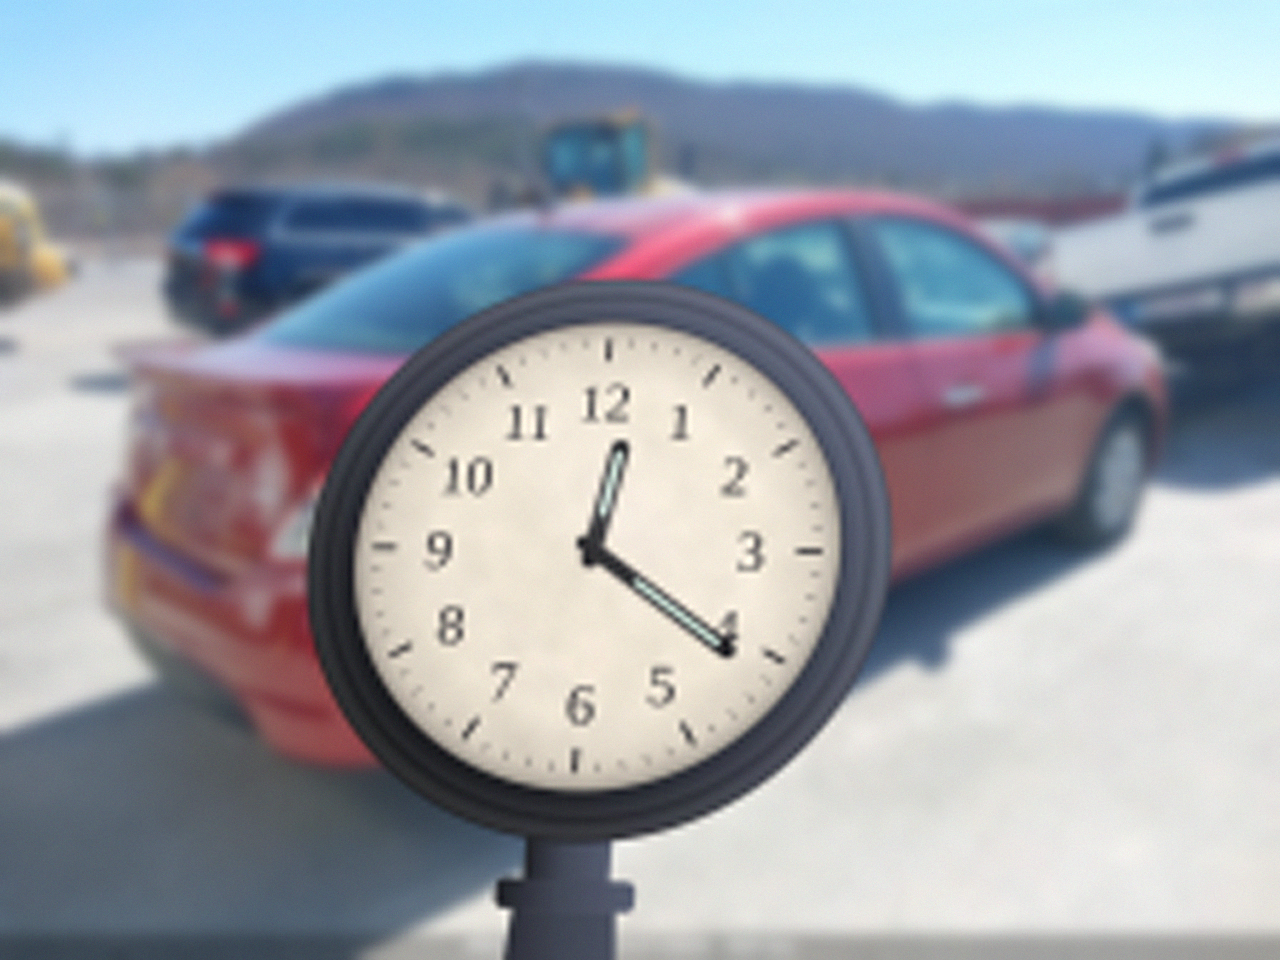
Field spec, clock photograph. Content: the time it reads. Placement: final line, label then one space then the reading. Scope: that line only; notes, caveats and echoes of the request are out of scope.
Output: 12:21
